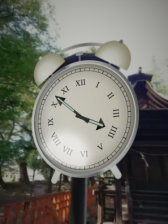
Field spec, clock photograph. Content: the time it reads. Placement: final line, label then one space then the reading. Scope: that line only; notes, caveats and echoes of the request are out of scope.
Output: 3:52
